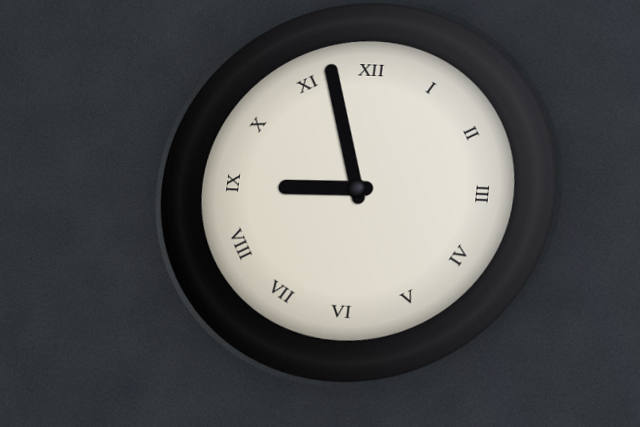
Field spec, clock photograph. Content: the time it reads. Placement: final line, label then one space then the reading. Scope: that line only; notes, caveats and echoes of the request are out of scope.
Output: 8:57
